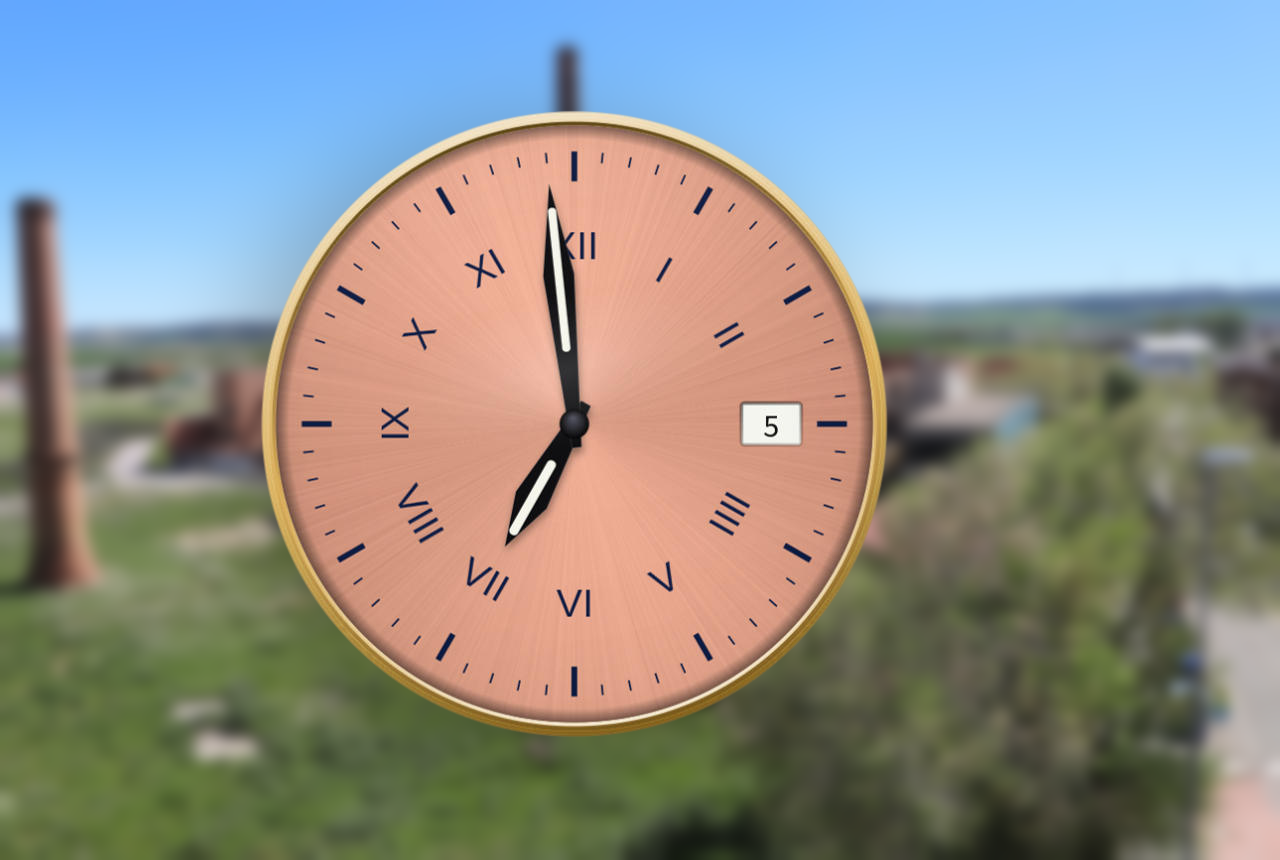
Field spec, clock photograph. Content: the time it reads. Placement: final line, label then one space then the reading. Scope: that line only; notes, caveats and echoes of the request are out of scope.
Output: 6:59
